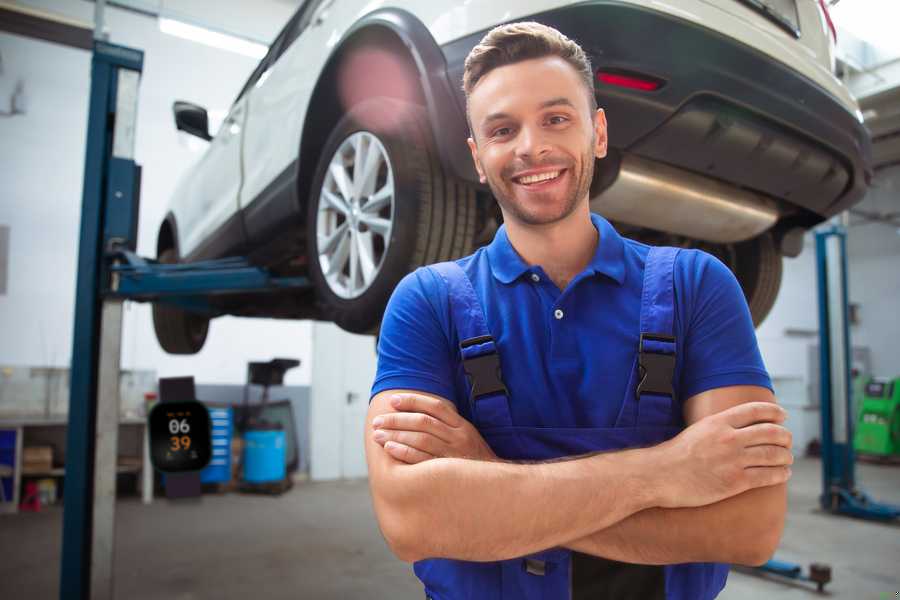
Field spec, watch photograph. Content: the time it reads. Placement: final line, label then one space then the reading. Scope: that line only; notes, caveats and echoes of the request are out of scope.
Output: 6:39
